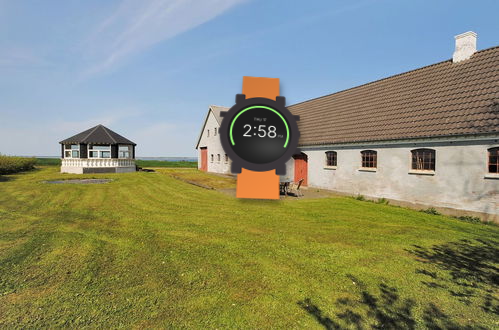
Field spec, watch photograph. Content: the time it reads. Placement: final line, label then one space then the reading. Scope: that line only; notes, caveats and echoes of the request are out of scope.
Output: 2:58
